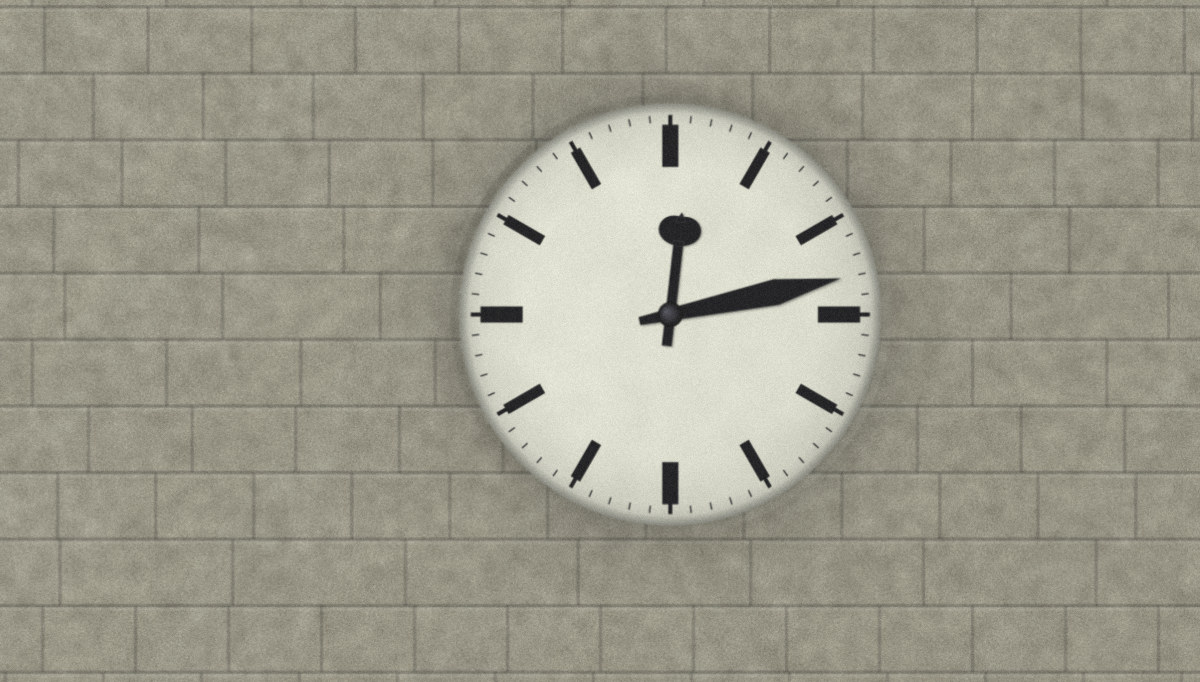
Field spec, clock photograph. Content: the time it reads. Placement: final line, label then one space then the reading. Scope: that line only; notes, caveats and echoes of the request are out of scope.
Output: 12:13
